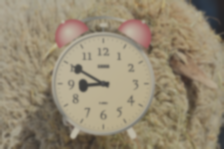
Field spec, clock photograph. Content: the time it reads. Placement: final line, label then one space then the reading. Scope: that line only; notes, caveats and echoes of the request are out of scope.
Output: 8:50
